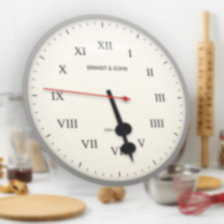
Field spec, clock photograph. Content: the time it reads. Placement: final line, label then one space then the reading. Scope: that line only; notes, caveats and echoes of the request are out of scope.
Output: 5:27:46
